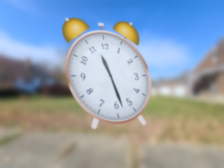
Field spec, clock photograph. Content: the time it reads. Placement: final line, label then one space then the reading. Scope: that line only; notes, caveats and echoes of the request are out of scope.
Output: 11:28
